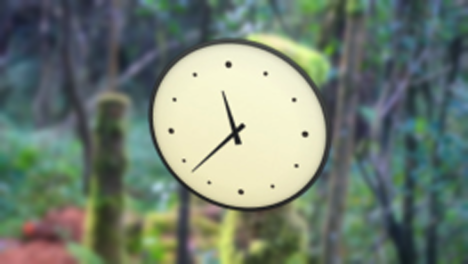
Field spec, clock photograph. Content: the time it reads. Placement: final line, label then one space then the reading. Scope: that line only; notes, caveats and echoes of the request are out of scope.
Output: 11:38
